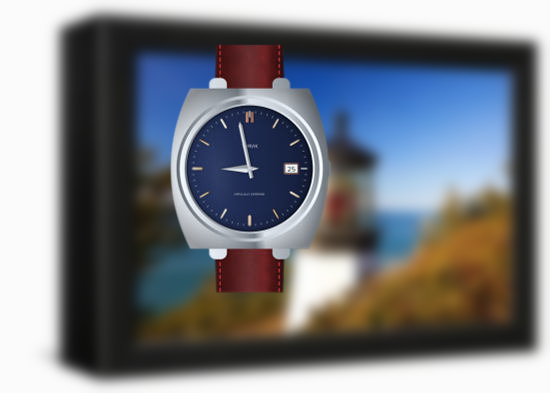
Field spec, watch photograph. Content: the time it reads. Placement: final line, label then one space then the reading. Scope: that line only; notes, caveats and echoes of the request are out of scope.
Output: 8:58
